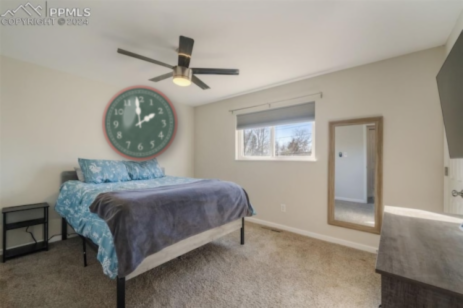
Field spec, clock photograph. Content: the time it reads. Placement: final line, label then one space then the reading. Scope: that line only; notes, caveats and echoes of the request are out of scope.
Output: 1:59
